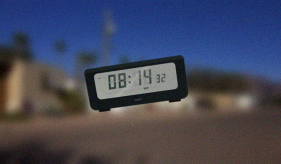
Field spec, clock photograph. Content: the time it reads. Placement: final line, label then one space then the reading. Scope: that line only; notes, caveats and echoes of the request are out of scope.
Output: 8:14:32
